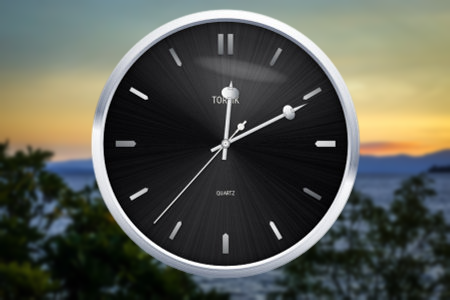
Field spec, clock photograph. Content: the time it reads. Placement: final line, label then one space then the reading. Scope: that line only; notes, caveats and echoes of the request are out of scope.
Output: 12:10:37
